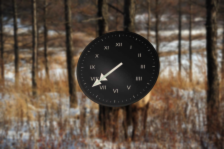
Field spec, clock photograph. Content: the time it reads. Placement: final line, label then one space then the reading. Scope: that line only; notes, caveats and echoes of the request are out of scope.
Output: 7:38
